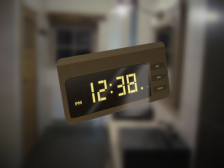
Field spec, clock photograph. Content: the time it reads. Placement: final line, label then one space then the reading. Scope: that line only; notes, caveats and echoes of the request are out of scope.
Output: 12:38
